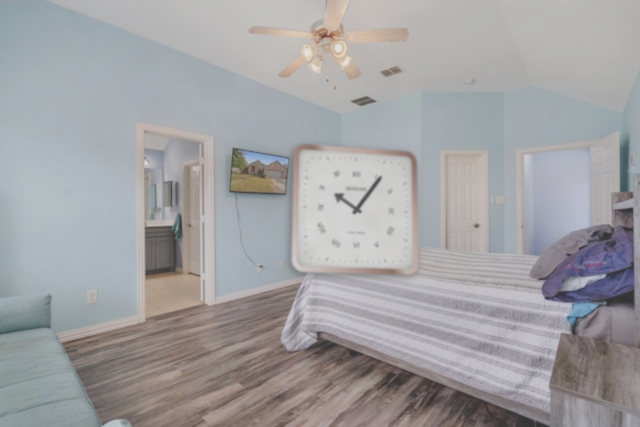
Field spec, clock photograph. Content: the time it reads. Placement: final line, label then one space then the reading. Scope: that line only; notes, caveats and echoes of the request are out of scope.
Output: 10:06
